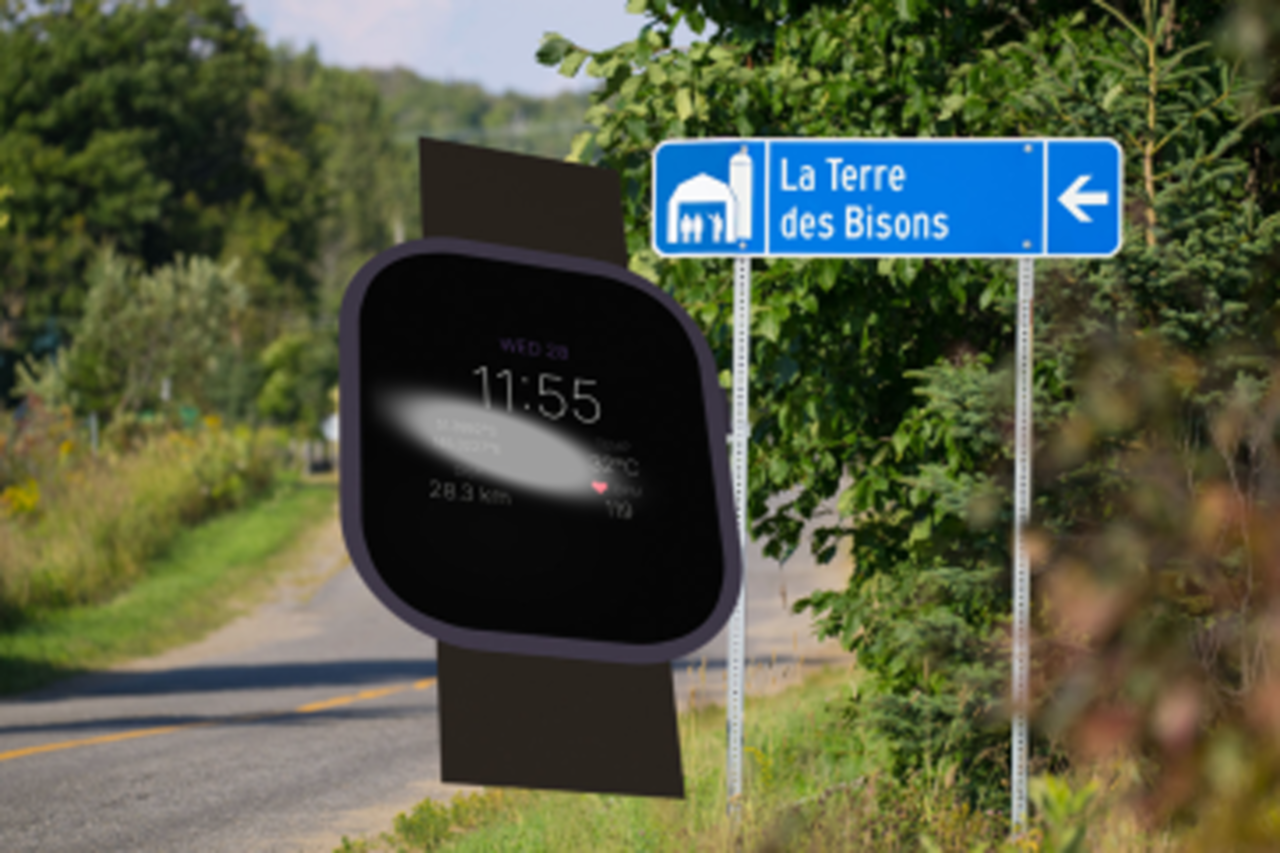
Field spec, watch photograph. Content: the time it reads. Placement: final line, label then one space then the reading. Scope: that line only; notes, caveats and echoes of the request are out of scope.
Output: 11:55
